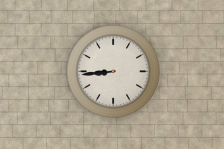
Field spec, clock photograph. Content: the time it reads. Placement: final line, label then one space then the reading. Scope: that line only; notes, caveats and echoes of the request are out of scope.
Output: 8:44
